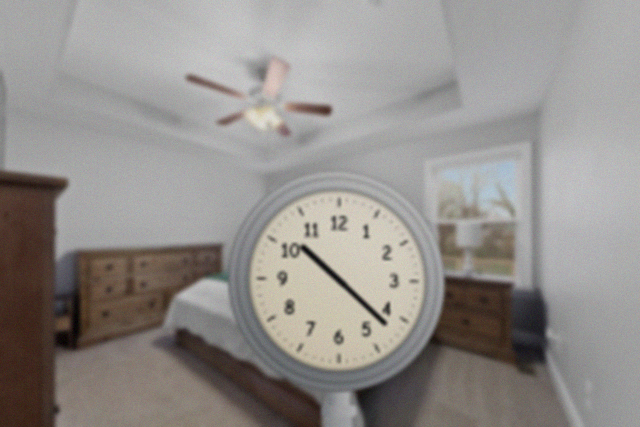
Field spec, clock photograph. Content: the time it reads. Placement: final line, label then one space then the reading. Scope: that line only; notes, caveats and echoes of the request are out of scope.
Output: 10:22
